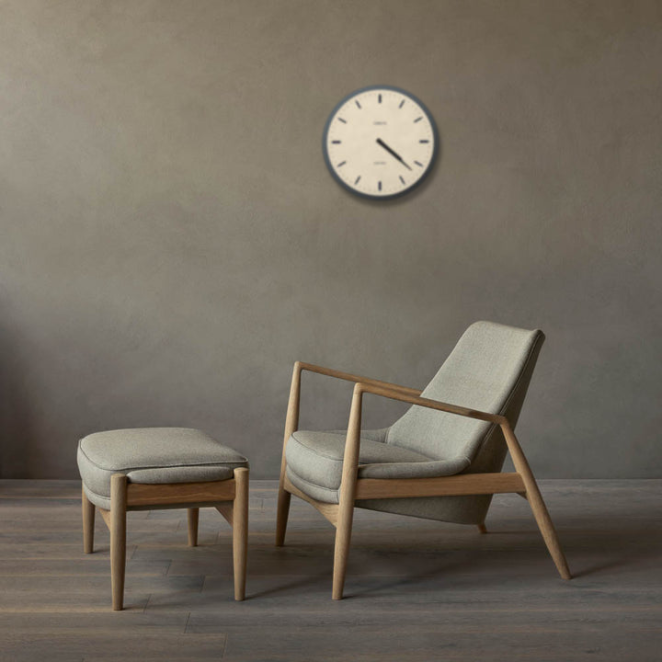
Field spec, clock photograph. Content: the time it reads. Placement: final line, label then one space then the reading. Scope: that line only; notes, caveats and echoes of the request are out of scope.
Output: 4:22
